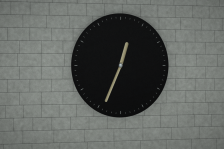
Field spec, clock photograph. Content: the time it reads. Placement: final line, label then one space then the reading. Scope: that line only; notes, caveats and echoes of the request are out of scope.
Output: 12:34
